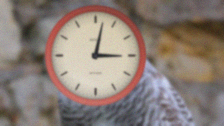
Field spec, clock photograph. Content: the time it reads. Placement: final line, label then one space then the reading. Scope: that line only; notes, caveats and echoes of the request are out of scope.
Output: 3:02
